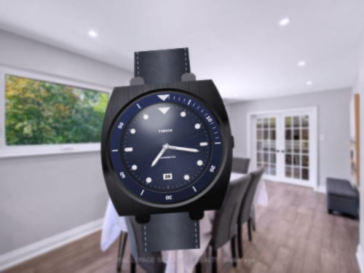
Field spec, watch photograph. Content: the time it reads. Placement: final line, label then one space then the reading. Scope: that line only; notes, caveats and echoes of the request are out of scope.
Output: 7:17
